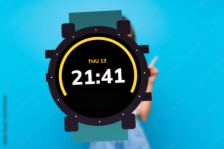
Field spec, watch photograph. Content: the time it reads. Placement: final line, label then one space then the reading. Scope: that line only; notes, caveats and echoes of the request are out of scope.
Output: 21:41
